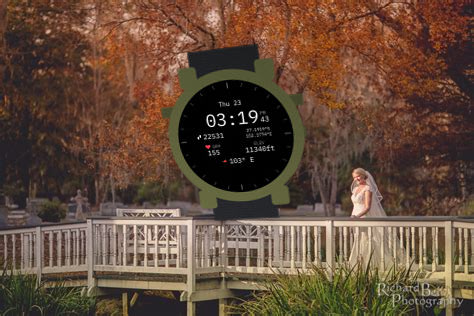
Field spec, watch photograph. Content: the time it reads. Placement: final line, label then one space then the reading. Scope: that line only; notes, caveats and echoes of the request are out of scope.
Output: 3:19
